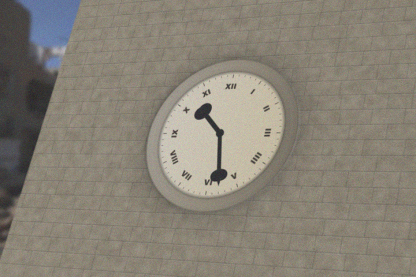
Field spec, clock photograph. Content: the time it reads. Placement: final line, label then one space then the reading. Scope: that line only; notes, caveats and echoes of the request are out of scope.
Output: 10:28
